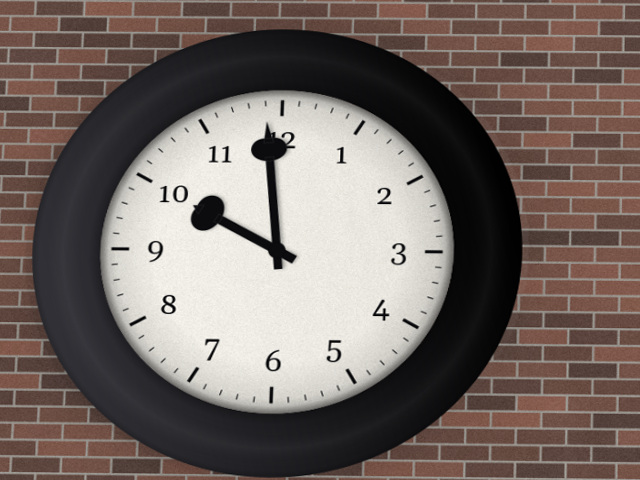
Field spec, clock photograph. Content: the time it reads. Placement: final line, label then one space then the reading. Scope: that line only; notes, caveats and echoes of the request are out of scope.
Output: 9:59
